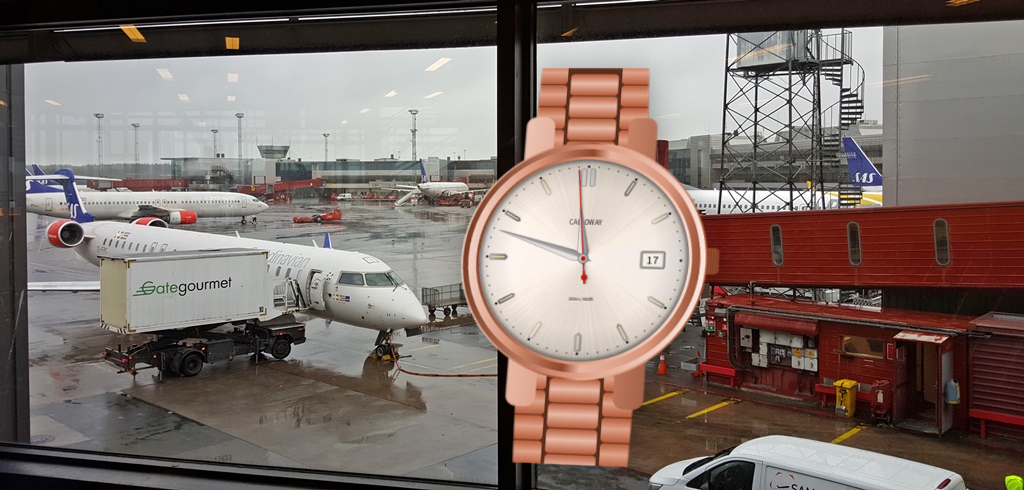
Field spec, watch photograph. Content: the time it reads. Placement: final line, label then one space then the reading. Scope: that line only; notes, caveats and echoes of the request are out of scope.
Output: 11:47:59
